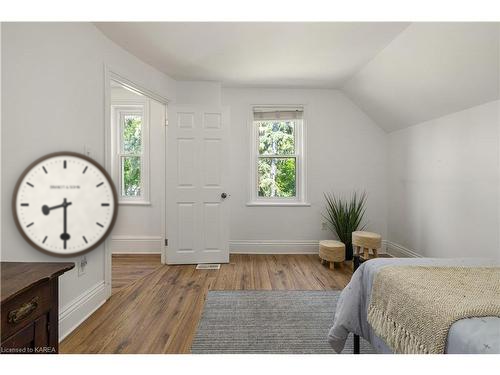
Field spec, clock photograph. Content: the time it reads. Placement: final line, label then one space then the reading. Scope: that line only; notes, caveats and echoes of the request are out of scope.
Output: 8:30
